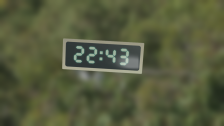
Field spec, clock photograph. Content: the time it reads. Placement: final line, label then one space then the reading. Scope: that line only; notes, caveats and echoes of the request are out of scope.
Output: 22:43
